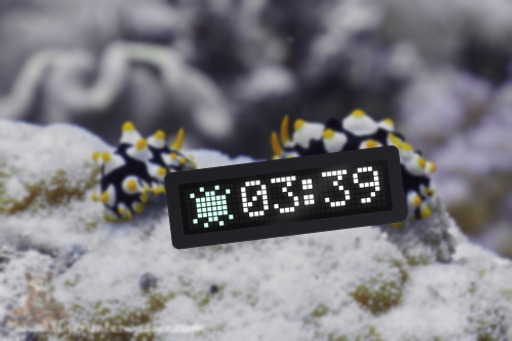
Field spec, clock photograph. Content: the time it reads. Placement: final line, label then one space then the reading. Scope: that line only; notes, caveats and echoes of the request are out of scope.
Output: 3:39
